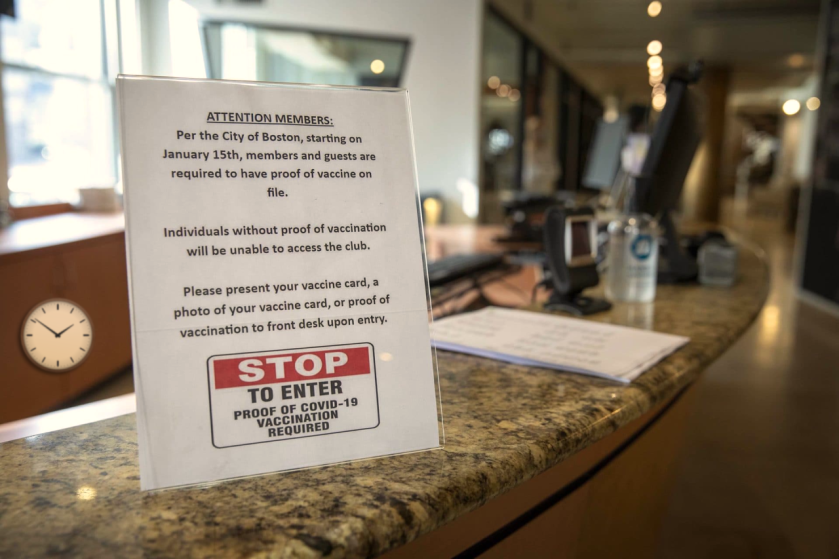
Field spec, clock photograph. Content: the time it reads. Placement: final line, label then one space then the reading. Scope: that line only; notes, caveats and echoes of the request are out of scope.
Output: 1:51
